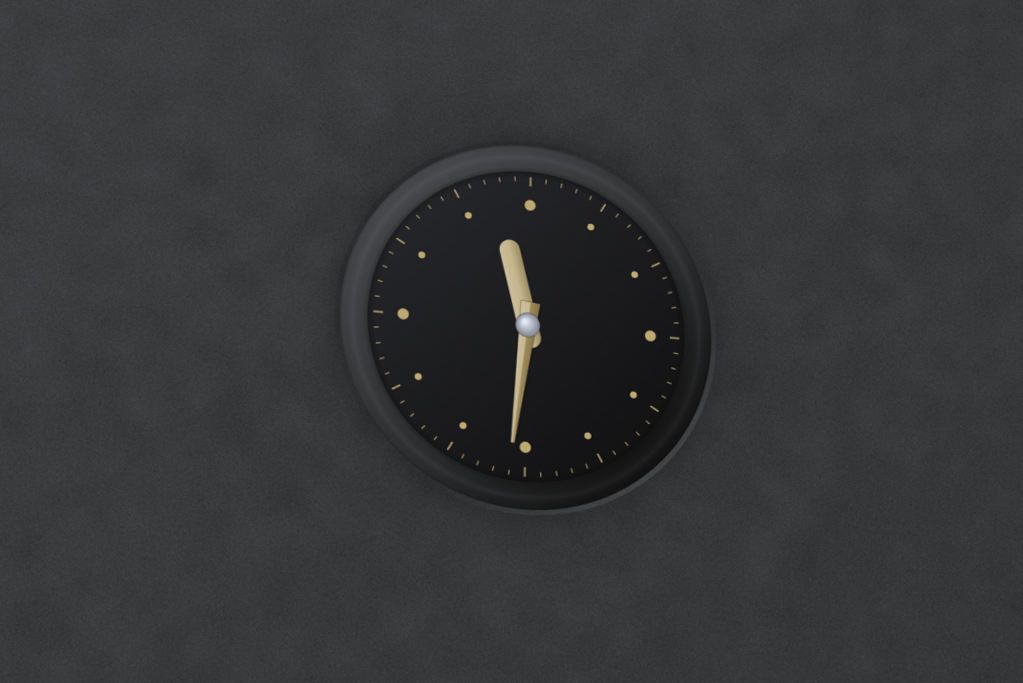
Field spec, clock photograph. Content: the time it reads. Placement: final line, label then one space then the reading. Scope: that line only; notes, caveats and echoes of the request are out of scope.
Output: 11:31
